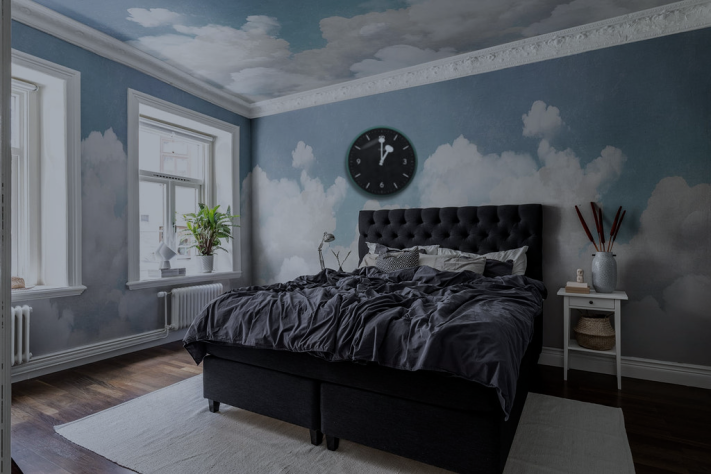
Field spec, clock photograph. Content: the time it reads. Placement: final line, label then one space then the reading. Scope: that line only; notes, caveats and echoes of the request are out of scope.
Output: 1:00
